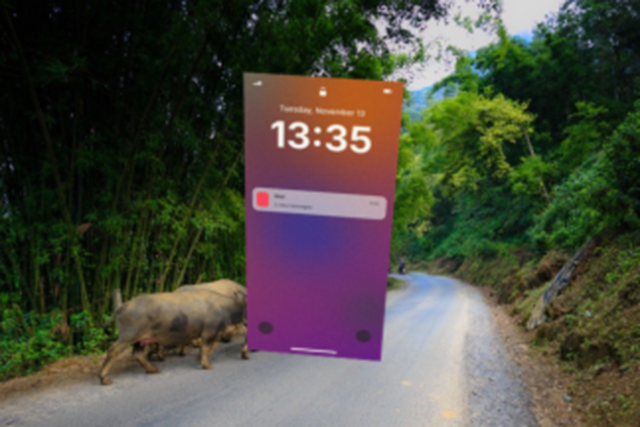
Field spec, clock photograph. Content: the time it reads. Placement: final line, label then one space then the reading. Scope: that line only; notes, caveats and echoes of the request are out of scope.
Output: 13:35
